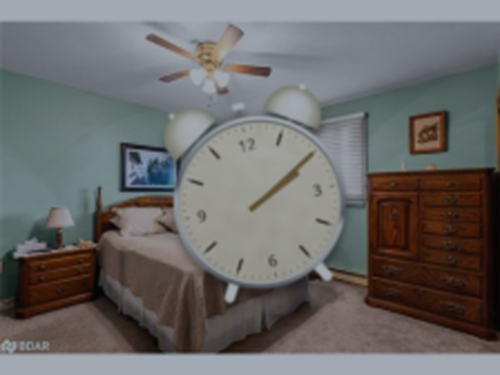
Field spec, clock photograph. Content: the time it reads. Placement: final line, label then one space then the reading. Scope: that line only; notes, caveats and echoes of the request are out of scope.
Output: 2:10
